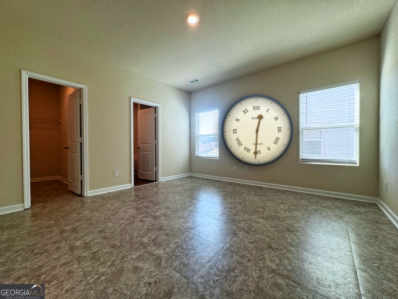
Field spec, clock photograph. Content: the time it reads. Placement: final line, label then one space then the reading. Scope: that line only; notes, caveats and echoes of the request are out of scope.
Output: 12:31
